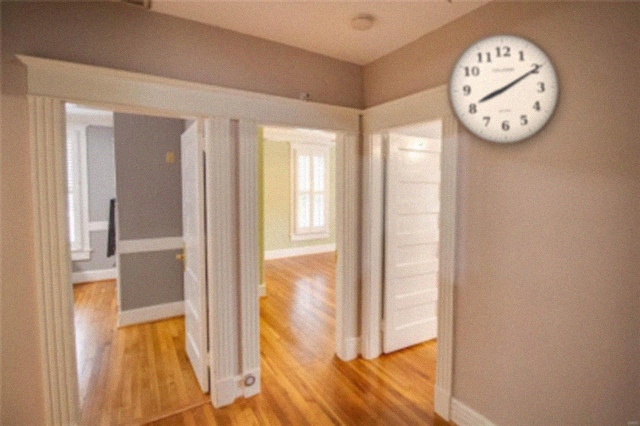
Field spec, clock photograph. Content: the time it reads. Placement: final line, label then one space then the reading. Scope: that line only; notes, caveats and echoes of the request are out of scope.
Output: 8:10
